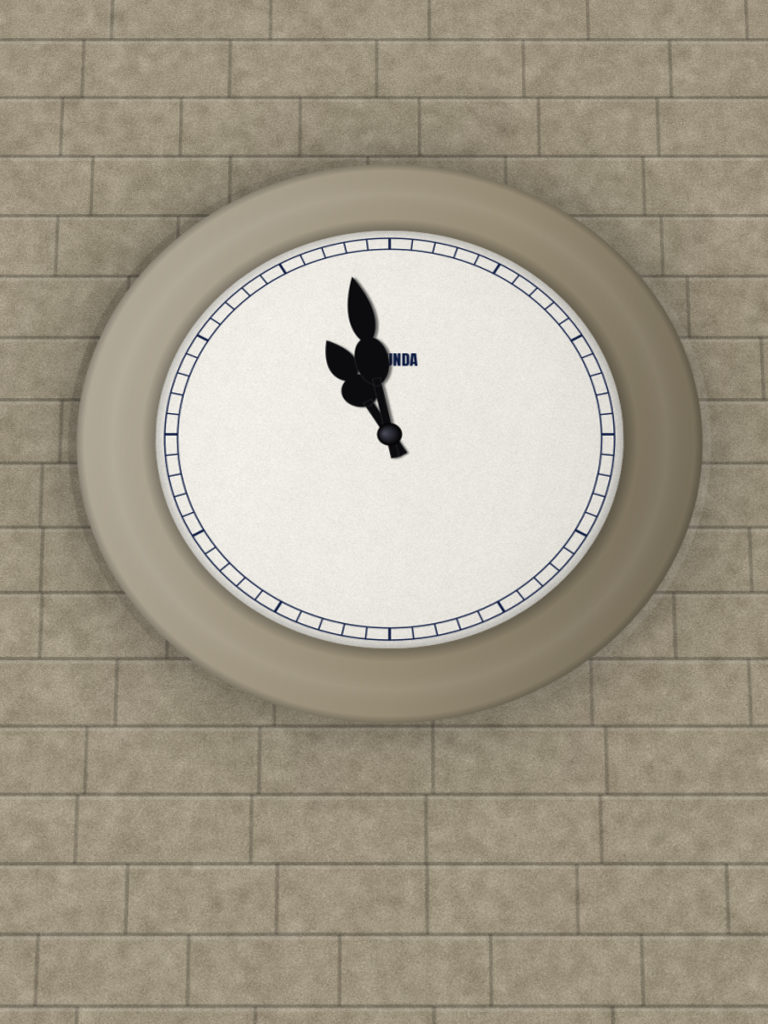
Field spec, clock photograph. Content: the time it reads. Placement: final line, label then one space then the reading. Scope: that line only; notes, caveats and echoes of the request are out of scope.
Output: 10:58
